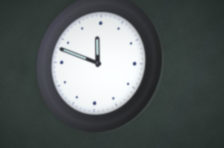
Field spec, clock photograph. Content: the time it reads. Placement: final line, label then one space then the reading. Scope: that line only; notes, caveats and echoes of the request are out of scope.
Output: 11:48
